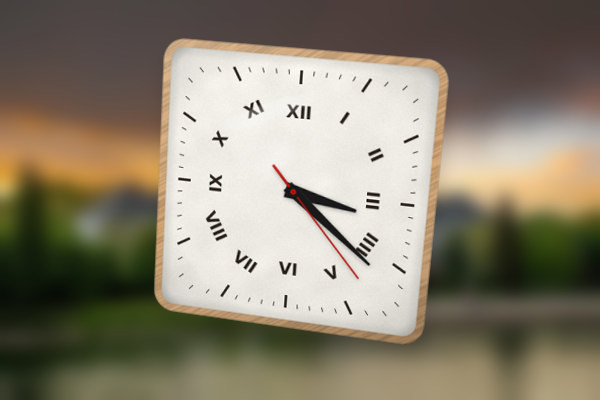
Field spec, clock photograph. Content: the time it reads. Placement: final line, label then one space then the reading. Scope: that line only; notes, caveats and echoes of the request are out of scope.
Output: 3:21:23
